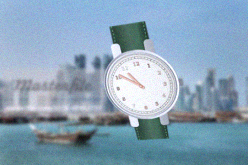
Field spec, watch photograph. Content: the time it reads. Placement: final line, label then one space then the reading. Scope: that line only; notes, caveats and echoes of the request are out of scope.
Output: 10:51
